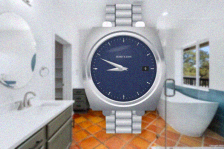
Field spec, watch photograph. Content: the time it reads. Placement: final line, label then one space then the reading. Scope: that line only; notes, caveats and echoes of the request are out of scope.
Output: 8:49
